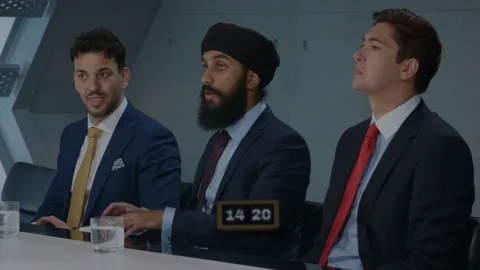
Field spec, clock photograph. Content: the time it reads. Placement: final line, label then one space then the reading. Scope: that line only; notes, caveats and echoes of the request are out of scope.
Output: 14:20
